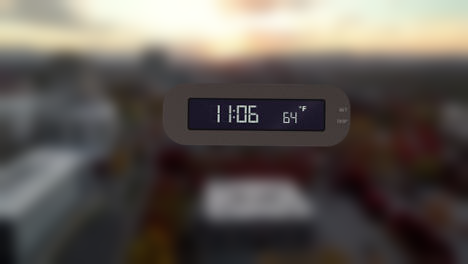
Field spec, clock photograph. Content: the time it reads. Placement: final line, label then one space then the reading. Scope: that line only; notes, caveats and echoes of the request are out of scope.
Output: 11:06
